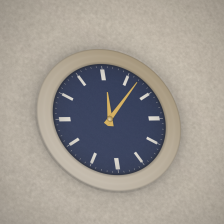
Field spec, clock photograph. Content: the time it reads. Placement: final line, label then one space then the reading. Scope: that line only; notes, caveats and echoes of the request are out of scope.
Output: 12:07
